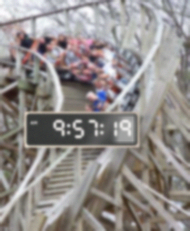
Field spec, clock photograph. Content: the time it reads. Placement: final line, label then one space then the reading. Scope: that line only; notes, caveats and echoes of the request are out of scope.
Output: 9:57:19
